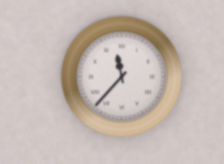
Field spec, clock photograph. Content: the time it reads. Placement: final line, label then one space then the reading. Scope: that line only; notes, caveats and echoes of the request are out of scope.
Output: 11:37
